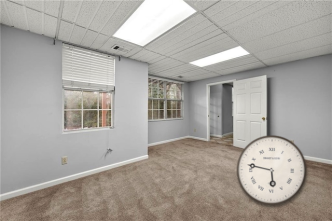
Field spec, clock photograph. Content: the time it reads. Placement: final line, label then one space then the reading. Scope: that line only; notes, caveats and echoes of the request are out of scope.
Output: 5:47
